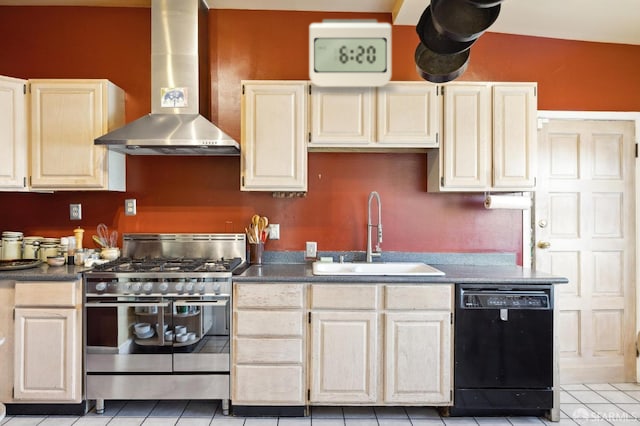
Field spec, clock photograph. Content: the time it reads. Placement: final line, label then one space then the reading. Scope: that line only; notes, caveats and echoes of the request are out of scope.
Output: 6:20
